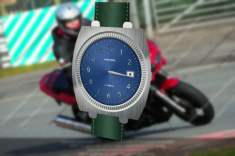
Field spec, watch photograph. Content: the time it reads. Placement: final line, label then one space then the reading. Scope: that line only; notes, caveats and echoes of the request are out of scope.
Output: 3:16
